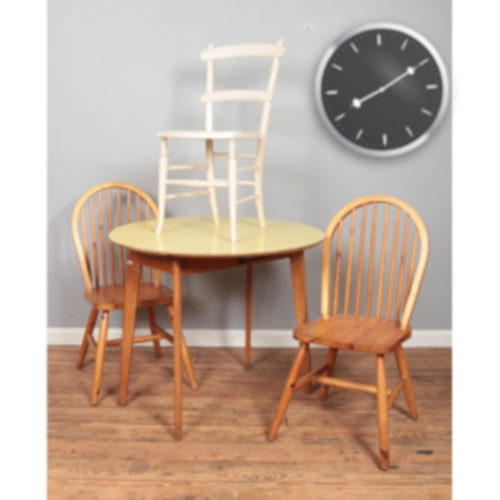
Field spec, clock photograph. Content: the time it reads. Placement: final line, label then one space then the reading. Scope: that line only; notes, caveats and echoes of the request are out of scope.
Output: 8:10
